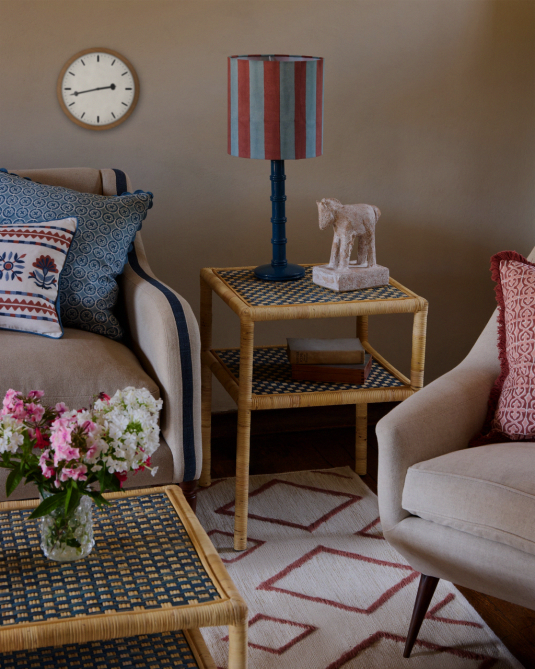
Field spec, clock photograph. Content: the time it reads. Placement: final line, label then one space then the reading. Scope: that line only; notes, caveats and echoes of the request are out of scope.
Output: 2:43
